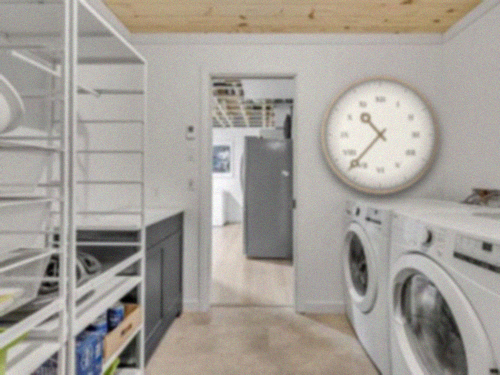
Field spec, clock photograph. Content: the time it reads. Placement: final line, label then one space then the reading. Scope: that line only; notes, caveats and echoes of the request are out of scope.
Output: 10:37
